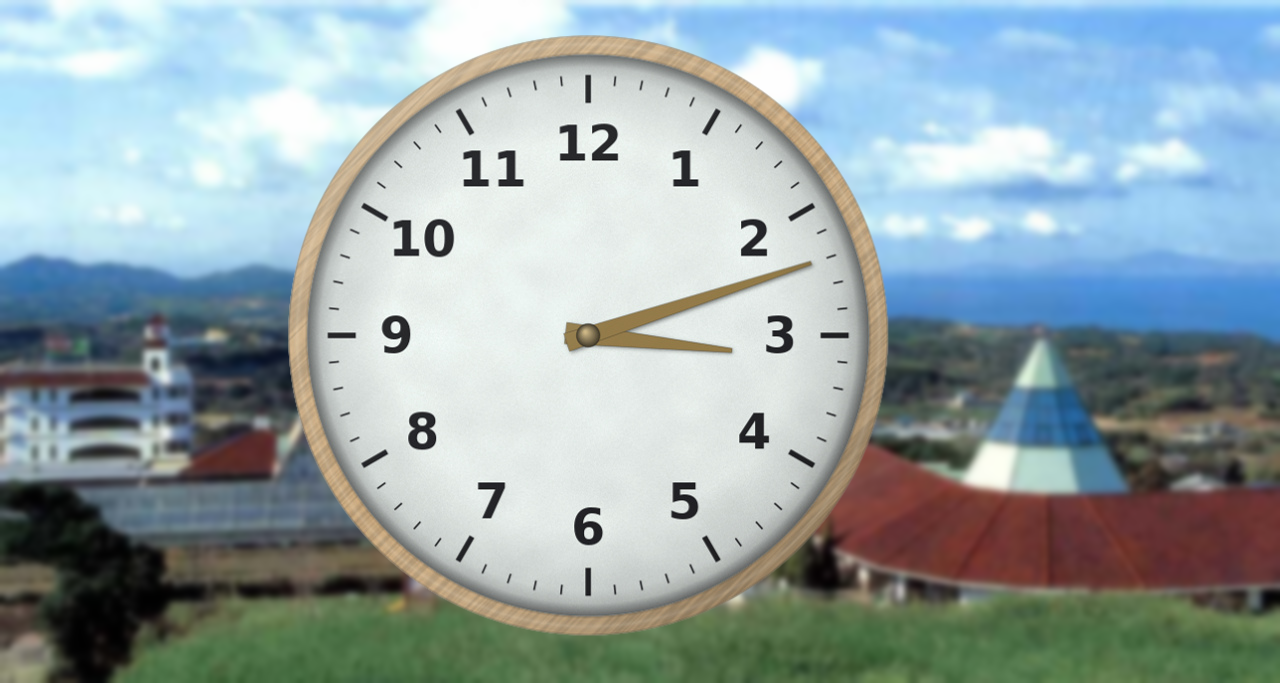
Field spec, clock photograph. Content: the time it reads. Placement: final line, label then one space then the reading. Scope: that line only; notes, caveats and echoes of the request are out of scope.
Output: 3:12
